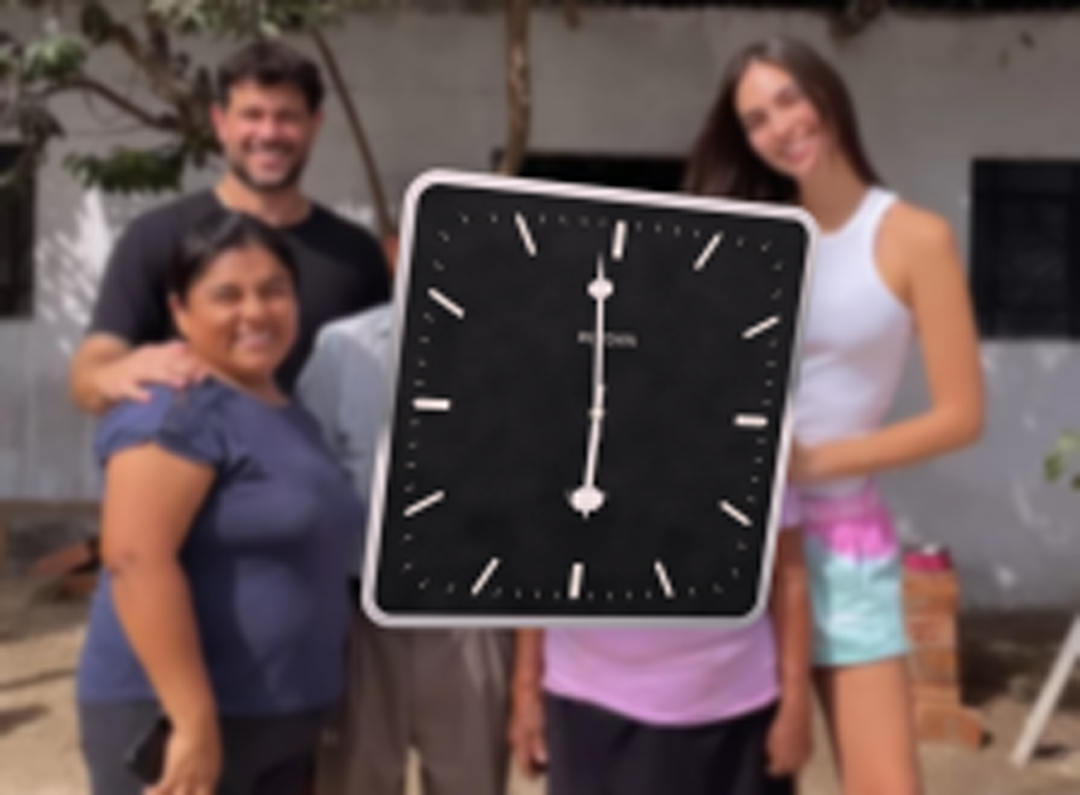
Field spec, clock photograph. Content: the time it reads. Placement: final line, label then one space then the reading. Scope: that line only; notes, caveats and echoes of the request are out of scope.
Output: 5:59
